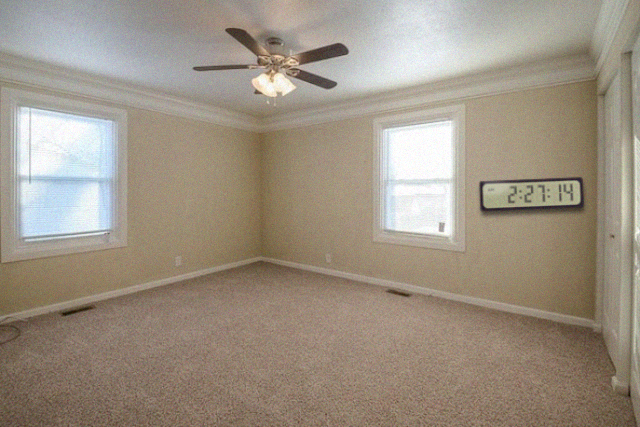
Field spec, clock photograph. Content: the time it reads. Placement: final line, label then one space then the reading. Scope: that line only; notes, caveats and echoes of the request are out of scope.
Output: 2:27:14
